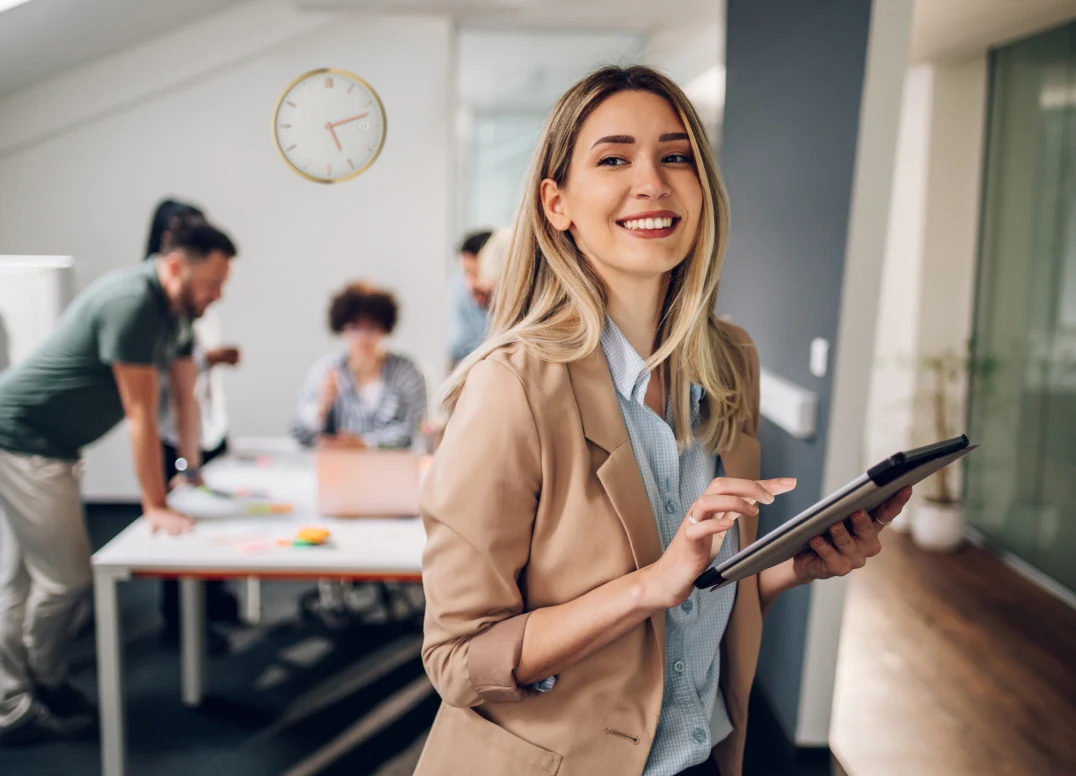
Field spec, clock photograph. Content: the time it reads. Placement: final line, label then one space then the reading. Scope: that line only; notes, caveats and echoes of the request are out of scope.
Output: 5:12
